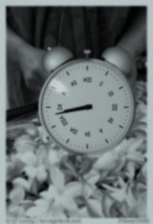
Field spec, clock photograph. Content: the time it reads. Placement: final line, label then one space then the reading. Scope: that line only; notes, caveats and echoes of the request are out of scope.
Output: 8:43
